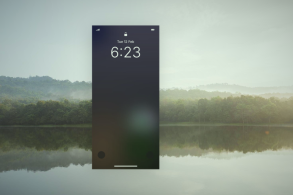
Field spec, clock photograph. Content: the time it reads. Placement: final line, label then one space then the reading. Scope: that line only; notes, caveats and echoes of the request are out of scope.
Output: 6:23
